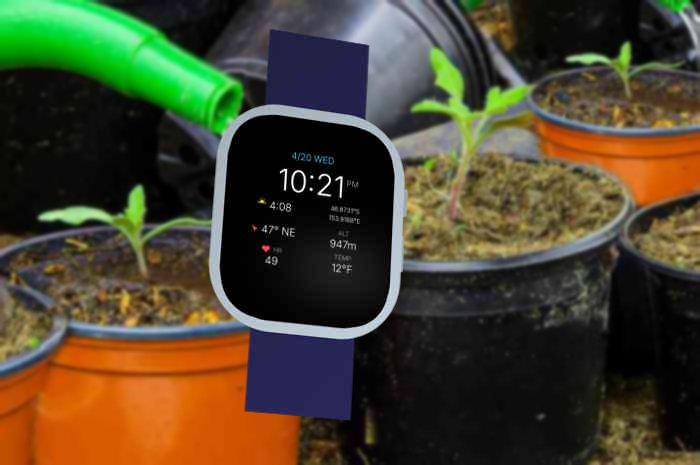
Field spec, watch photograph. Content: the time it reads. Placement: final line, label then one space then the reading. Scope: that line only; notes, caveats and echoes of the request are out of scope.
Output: 10:21
